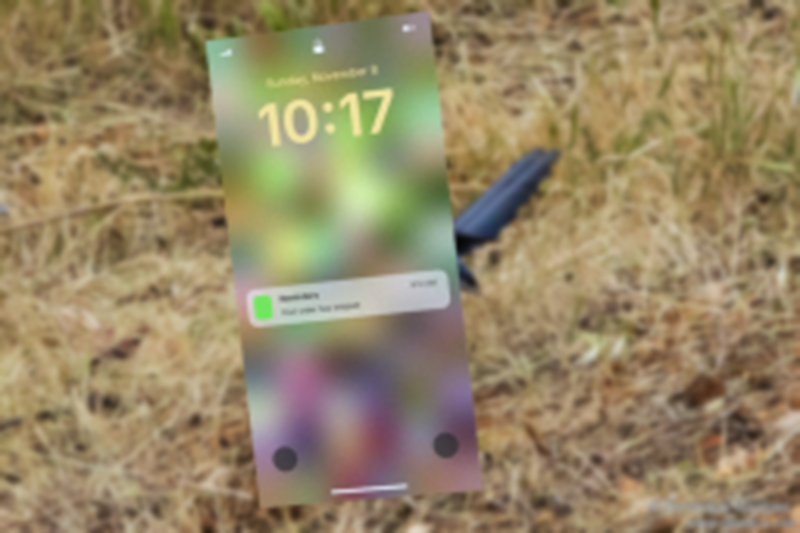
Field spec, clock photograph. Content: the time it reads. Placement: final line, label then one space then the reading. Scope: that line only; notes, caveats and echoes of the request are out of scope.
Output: 10:17
